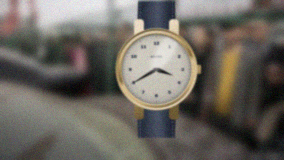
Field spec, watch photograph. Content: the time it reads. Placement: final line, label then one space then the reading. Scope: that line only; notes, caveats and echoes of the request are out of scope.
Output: 3:40
